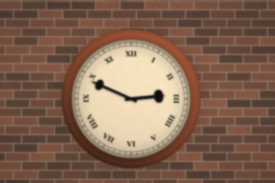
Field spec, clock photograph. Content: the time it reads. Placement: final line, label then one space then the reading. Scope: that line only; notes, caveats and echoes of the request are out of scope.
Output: 2:49
